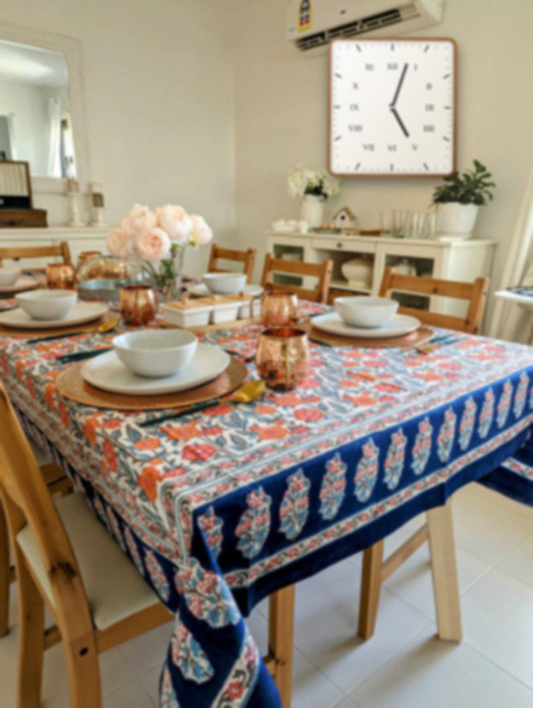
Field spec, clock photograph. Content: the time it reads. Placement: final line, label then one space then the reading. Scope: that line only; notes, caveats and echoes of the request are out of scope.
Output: 5:03
